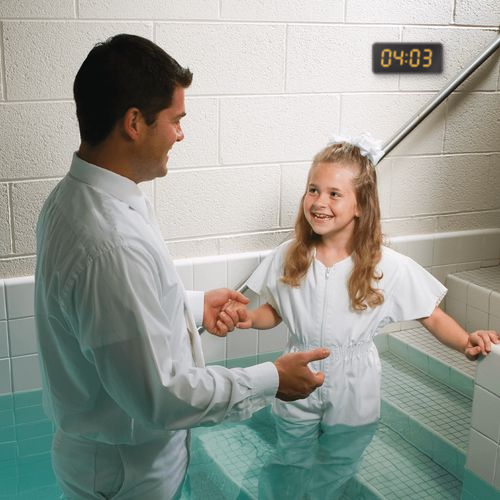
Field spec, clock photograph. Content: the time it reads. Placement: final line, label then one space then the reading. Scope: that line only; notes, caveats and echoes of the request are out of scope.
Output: 4:03
